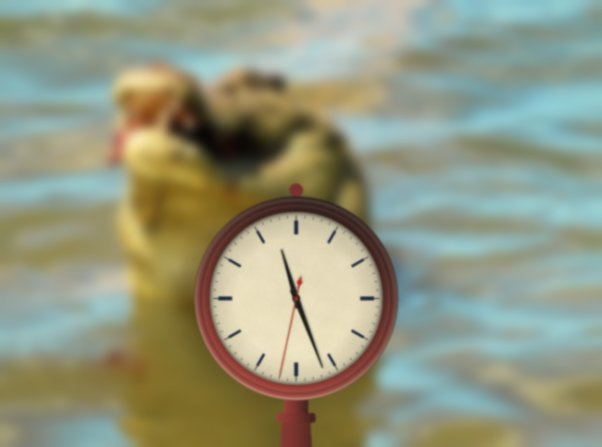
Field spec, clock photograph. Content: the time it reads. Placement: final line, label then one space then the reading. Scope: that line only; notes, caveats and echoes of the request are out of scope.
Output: 11:26:32
